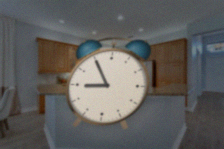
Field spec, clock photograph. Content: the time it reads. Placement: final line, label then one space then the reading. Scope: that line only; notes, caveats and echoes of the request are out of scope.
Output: 8:55
